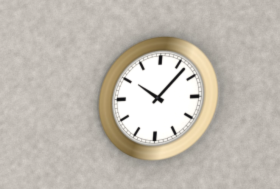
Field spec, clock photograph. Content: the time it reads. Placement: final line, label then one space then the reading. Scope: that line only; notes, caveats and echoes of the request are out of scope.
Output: 10:07
